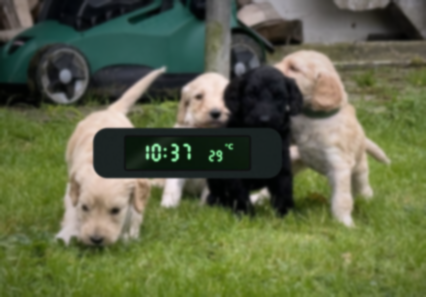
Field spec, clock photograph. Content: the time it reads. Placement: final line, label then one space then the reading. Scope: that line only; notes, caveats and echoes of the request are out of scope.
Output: 10:37
